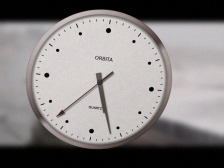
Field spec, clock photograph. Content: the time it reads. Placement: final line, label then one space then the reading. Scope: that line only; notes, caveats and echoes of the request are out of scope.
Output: 5:26:37
